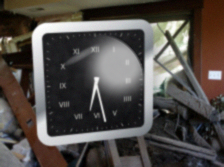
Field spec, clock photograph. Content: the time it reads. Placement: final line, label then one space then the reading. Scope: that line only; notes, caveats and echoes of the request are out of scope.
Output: 6:28
